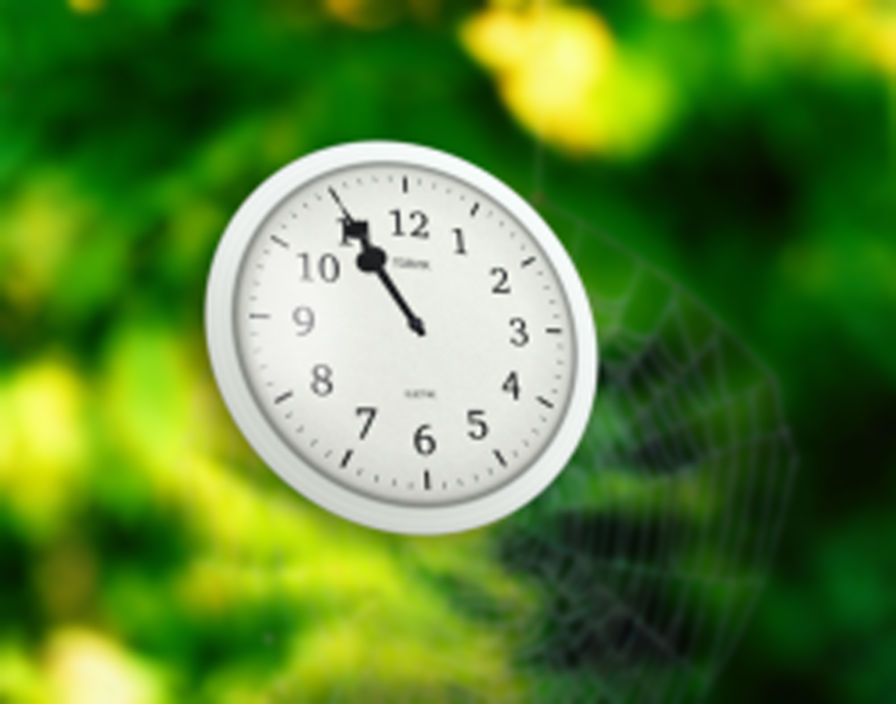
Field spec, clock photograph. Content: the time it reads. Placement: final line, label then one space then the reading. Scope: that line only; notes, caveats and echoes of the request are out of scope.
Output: 10:55
